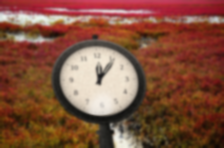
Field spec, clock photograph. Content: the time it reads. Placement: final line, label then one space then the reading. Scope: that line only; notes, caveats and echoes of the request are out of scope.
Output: 12:06
